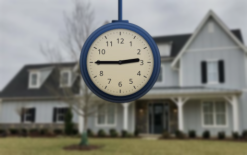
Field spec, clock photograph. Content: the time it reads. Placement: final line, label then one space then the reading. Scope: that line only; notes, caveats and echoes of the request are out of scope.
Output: 2:45
